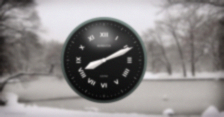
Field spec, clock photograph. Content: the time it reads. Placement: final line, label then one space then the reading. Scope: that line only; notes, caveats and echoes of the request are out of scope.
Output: 8:11
